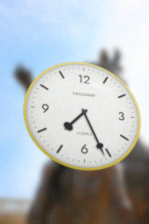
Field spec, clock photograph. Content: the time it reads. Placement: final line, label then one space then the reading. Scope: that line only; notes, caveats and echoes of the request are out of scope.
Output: 7:26
